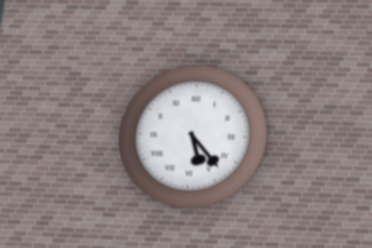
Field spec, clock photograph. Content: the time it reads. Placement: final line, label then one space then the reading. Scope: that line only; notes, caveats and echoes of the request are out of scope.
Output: 5:23
